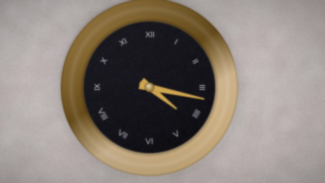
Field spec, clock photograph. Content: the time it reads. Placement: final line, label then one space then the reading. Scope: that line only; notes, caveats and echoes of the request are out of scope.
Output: 4:17
